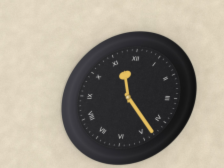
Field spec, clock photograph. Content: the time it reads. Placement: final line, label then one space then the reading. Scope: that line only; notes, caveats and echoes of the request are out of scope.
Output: 11:23
